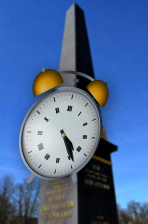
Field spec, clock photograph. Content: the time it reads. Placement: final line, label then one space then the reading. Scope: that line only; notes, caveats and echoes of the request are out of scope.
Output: 4:24
